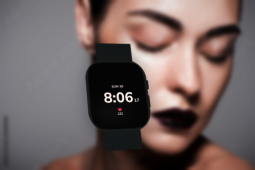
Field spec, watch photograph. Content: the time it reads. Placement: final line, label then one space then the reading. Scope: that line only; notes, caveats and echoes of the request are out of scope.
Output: 8:06
